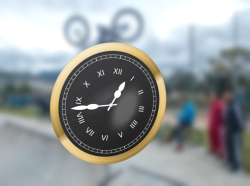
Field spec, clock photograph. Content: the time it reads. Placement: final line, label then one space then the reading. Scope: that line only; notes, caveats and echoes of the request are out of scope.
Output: 12:43
